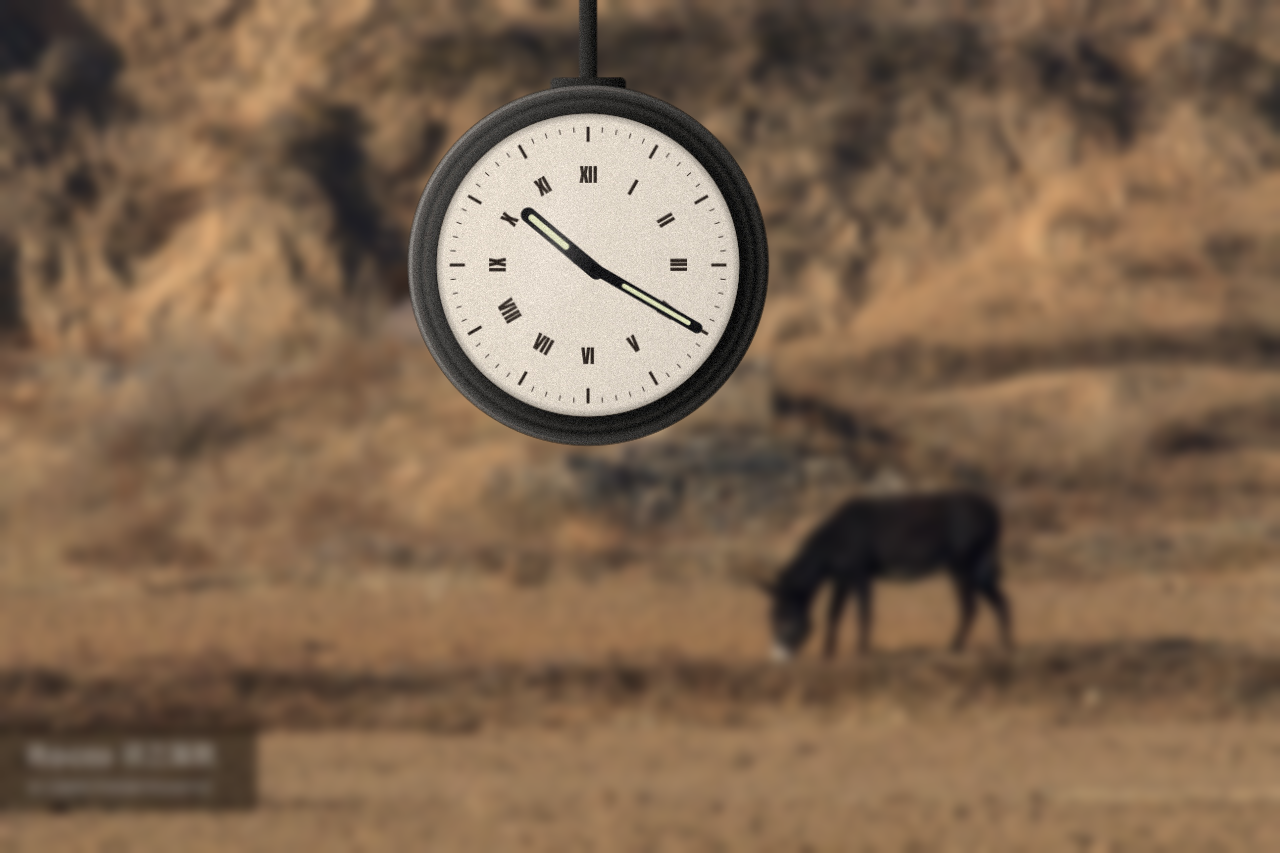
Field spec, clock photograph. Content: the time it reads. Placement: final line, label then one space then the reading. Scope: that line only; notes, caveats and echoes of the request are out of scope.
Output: 10:20
